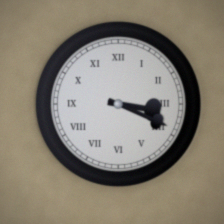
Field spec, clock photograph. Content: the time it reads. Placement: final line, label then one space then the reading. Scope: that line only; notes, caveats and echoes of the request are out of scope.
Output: 3:19
